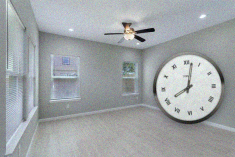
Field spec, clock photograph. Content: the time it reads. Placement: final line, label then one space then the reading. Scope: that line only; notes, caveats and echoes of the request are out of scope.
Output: 8:02
